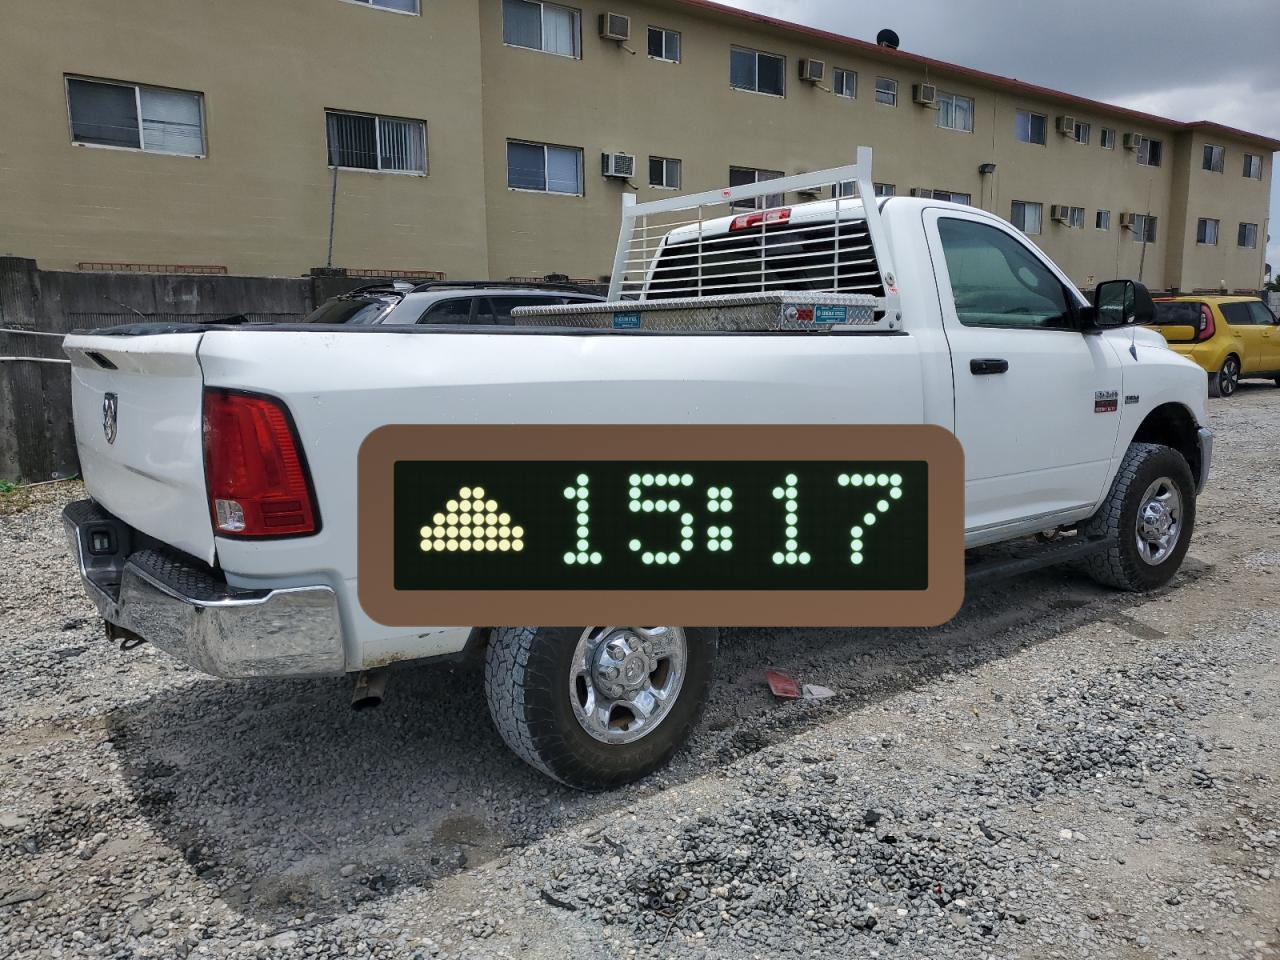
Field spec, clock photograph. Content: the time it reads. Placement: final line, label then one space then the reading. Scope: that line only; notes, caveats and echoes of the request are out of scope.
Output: 15:17
